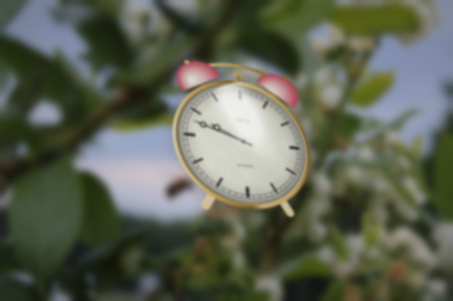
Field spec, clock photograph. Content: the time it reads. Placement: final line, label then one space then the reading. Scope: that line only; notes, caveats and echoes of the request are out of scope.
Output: 9:48
